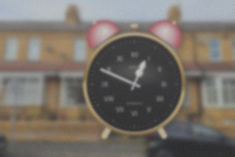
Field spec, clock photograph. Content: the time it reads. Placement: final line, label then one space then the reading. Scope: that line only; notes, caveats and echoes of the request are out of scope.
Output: 12:49
